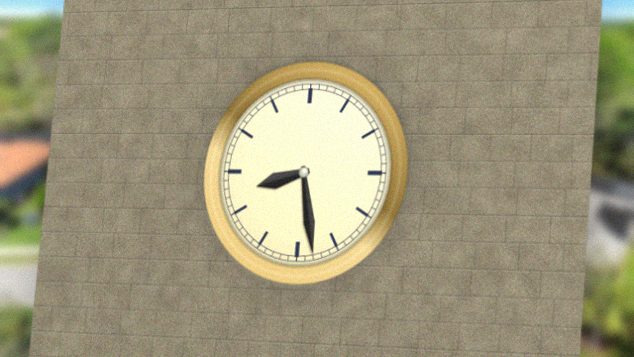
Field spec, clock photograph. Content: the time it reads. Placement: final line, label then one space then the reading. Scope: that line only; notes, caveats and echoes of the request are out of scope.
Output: 8:28
